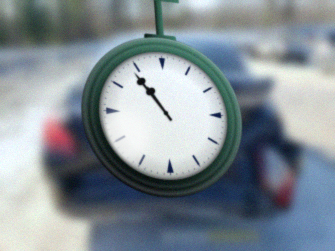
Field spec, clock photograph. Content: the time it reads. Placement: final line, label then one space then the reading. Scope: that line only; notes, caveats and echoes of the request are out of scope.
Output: 10:54
